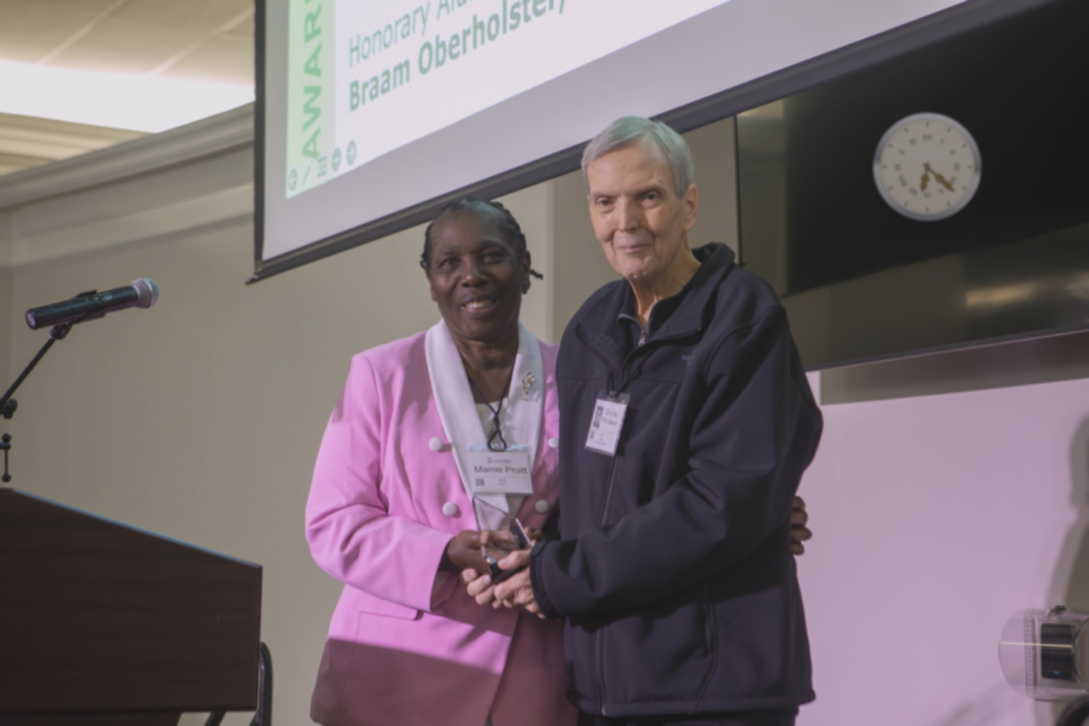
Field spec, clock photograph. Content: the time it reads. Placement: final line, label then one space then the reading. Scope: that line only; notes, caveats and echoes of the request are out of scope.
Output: 6:22
